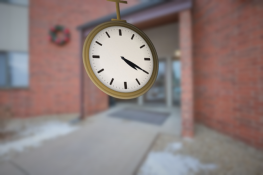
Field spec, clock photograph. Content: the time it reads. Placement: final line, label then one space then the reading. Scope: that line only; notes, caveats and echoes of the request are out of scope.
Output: 4:20
